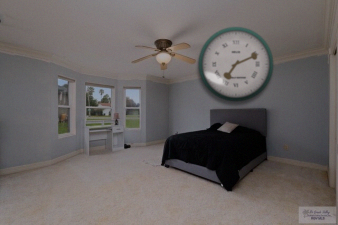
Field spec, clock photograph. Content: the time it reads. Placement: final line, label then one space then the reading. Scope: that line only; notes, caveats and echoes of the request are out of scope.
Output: 7:11
